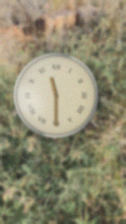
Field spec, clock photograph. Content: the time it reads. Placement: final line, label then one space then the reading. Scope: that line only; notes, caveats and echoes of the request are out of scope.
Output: 11:30
